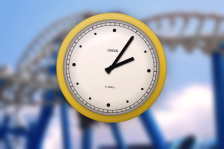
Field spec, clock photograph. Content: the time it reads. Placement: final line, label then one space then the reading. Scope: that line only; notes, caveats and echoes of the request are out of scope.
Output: 2:05
